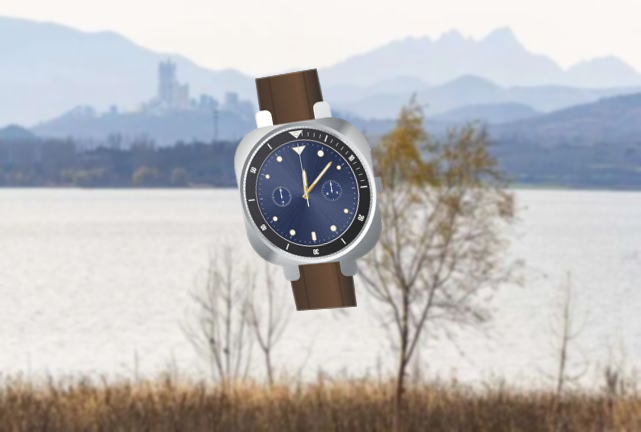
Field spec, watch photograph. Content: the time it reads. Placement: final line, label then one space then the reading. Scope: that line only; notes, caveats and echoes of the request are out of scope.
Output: 12:08
